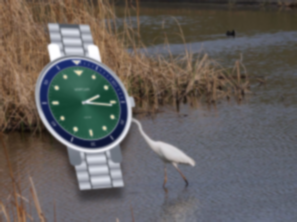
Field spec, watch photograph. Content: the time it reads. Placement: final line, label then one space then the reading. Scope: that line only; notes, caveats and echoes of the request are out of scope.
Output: 2:16
